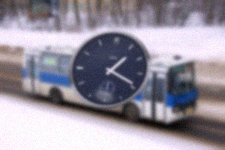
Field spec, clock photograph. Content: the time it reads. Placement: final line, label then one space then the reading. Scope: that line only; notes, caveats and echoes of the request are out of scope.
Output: 1:19
